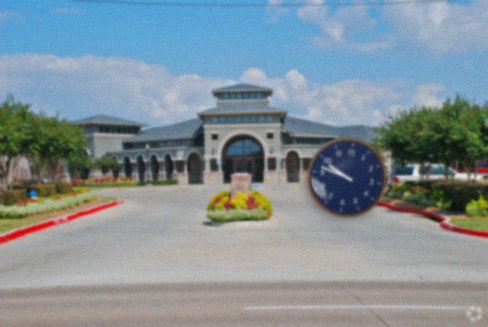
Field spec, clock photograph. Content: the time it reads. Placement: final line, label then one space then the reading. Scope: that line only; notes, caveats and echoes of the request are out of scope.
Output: 9:47
